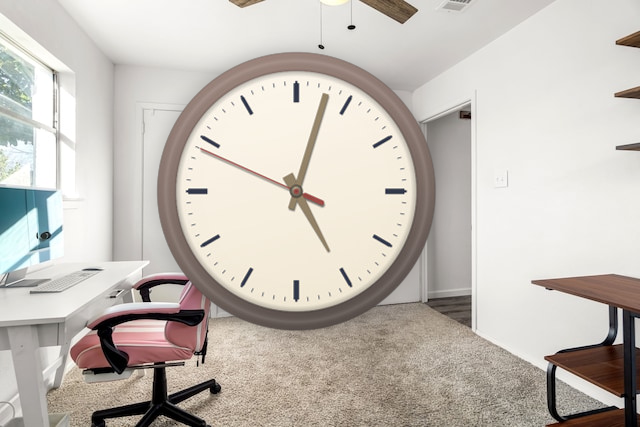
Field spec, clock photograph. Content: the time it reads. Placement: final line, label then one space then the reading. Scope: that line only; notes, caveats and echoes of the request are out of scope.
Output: 5:02:49
